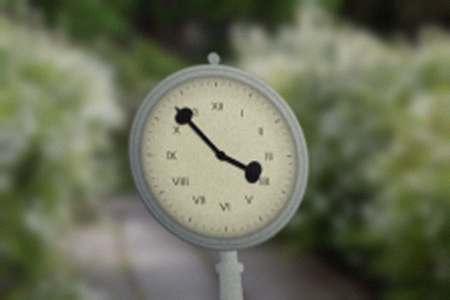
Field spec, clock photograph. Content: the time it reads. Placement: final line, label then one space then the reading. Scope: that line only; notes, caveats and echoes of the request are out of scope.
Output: 3:53
